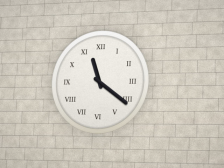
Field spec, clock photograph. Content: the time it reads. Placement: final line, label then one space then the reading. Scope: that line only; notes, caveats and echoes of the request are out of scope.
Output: 11:21
